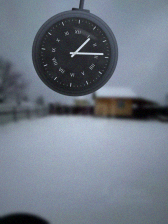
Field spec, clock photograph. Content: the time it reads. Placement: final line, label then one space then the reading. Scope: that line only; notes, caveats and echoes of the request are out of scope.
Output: 1:14
